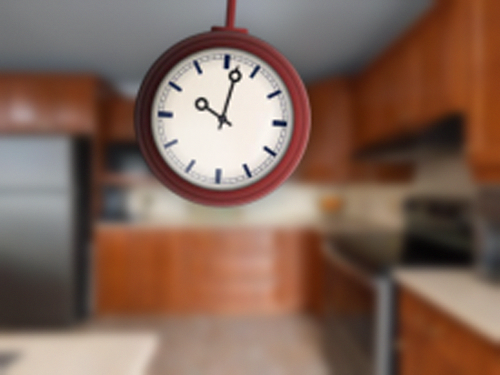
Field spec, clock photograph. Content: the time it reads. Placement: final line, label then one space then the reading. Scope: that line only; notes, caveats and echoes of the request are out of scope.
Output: 10:02
